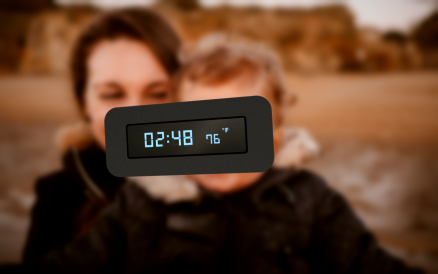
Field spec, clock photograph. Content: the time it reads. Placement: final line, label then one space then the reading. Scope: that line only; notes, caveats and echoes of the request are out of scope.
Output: 2:48
